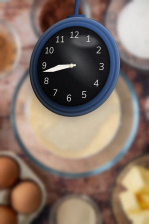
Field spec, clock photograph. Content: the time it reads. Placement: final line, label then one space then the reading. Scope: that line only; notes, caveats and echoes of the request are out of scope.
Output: 8:43
